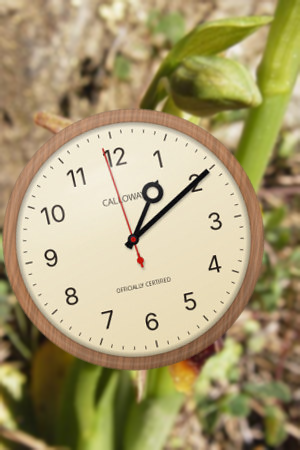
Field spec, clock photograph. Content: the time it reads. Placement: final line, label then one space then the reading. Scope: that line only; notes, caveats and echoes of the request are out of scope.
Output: 1:09:59
